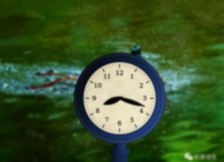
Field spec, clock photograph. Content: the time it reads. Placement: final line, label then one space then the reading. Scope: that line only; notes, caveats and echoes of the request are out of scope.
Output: 8:18
